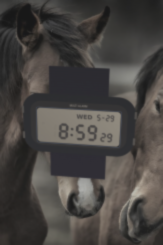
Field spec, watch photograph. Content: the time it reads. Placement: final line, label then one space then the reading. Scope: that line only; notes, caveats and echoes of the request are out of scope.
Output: 8:59
